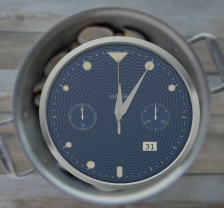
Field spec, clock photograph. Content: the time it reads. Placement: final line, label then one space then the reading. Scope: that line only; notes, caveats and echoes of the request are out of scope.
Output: 12:05
